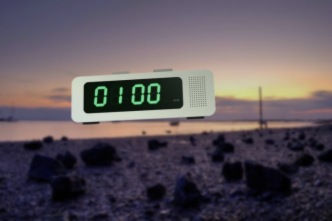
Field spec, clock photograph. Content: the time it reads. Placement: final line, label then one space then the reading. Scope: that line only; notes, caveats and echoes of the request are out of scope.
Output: 1:00
